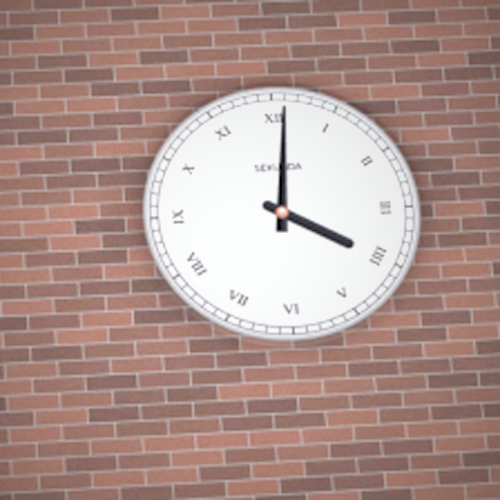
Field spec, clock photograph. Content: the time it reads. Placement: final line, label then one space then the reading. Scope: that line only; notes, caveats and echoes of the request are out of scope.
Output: 4:01
